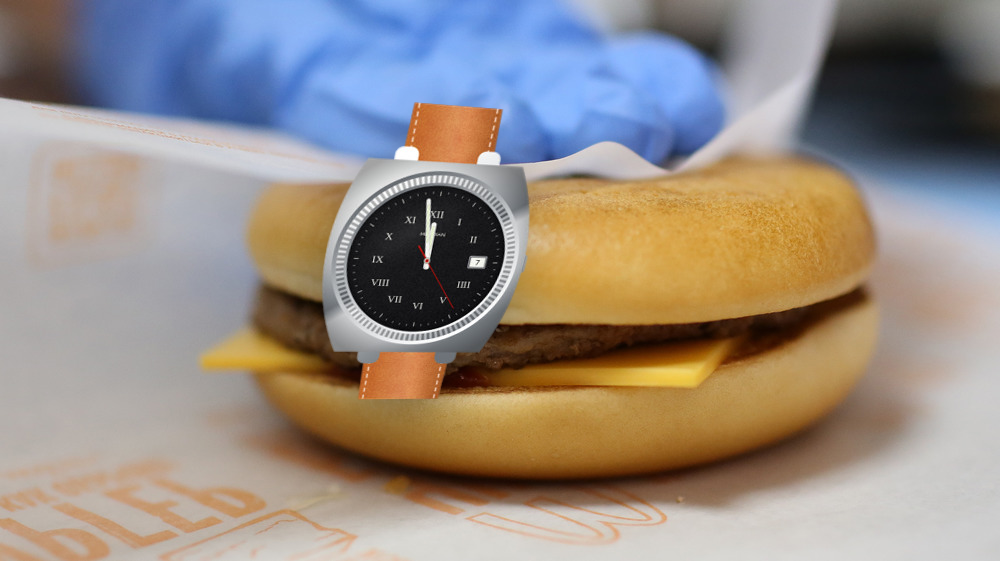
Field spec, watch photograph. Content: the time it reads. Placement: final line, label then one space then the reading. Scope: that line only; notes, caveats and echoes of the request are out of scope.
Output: 11:58:24
